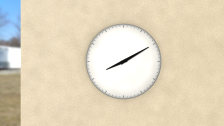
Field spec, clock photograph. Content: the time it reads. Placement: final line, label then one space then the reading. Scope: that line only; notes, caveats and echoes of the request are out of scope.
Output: 8:10
